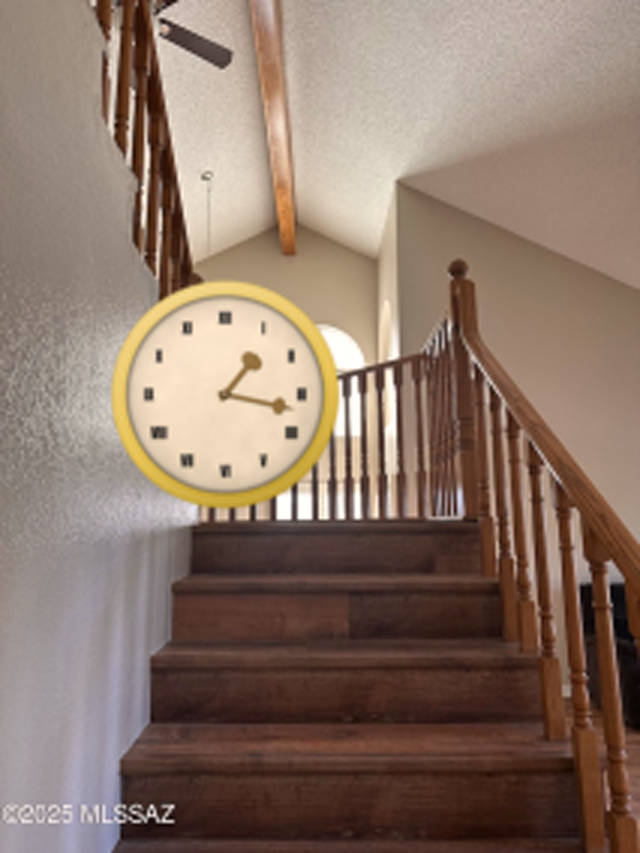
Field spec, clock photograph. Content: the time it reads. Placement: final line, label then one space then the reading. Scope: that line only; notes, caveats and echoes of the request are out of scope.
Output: 1:17
